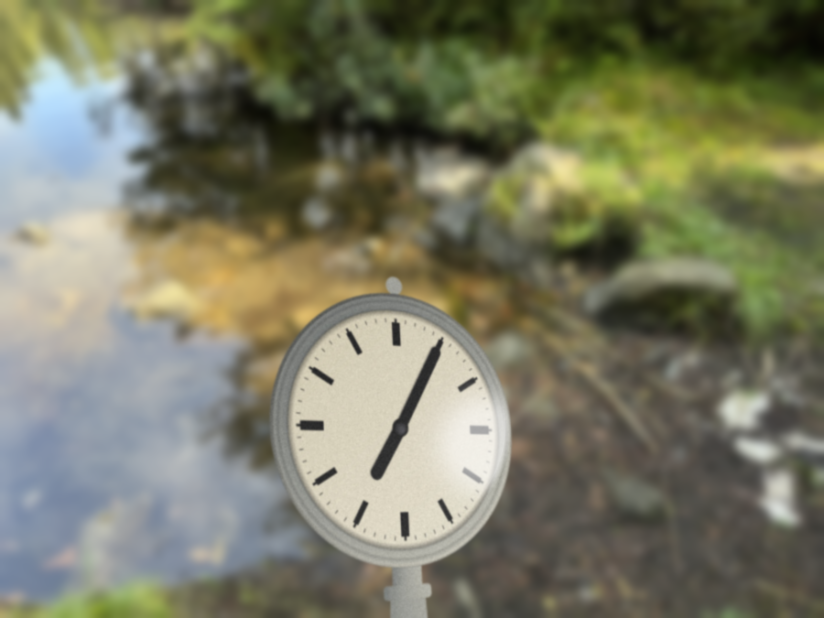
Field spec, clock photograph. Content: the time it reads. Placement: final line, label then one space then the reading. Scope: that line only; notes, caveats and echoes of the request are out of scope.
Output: 7:05
